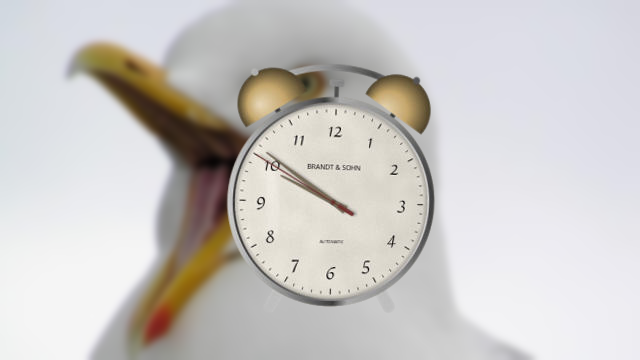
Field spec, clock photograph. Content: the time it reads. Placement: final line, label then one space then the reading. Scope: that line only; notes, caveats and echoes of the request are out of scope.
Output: 9:50:50
